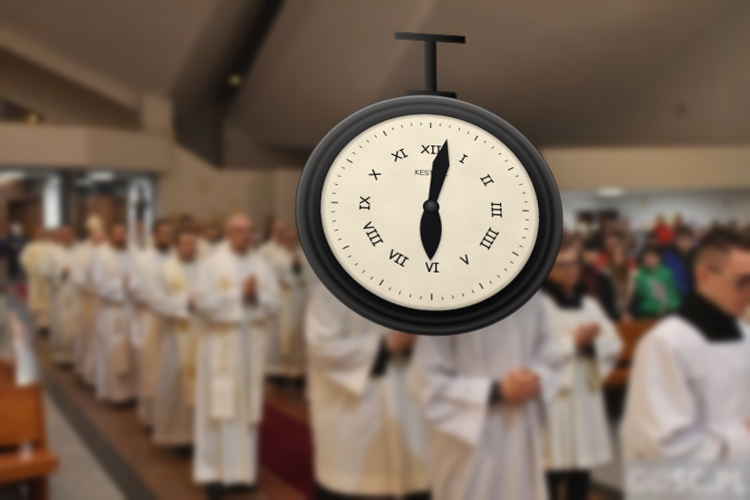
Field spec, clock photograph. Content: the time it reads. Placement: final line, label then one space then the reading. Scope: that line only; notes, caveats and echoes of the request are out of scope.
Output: 6:02
